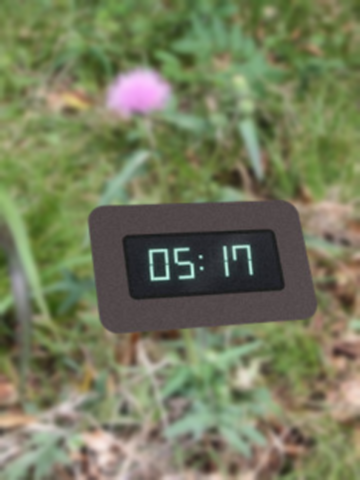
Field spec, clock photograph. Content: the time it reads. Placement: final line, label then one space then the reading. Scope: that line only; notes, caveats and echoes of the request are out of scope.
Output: 5:17
